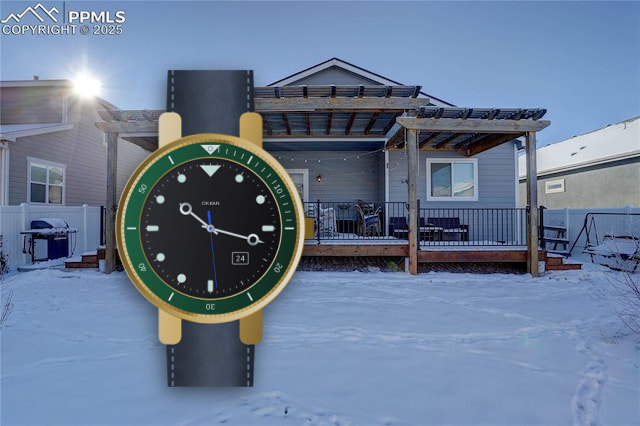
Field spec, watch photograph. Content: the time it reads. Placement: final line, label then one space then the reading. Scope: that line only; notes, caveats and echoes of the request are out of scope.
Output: 10:17:29
